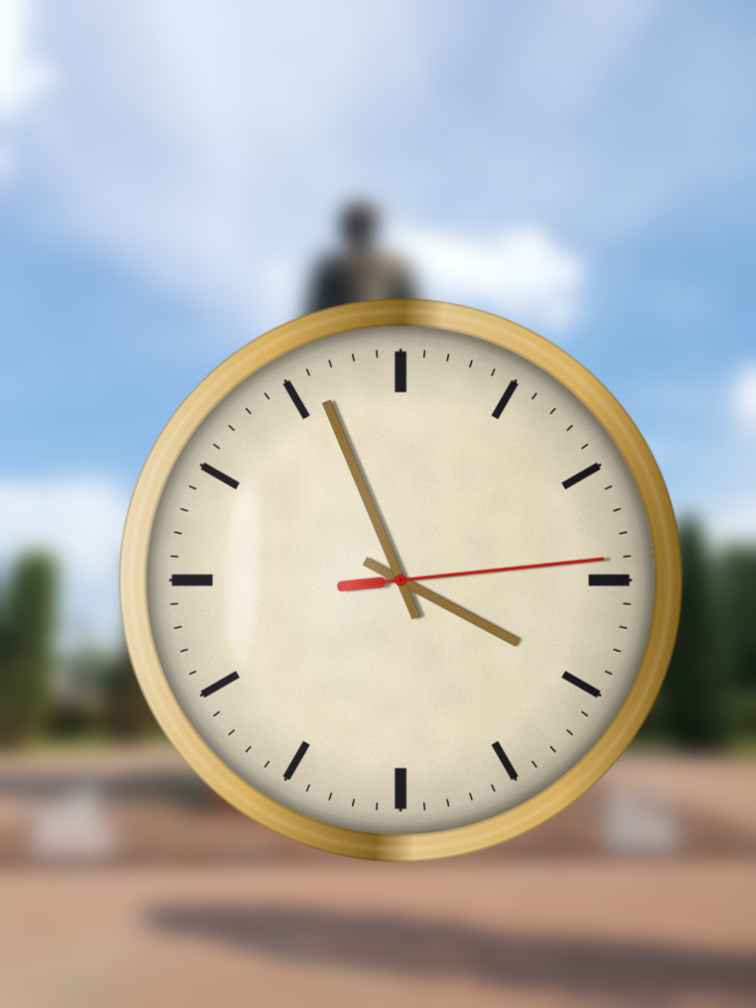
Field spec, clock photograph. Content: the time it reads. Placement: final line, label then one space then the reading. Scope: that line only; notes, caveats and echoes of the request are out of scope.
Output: 3:56:14
